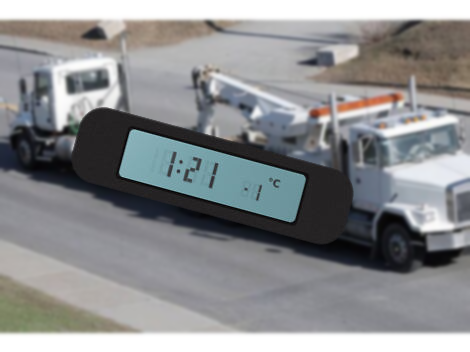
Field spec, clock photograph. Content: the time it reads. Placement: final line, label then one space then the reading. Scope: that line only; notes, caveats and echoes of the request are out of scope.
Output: 1:21
